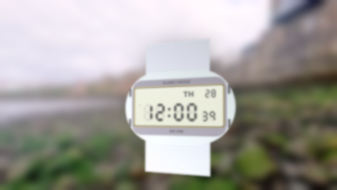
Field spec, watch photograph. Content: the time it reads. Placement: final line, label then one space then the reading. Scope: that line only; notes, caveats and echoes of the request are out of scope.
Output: 12:00
